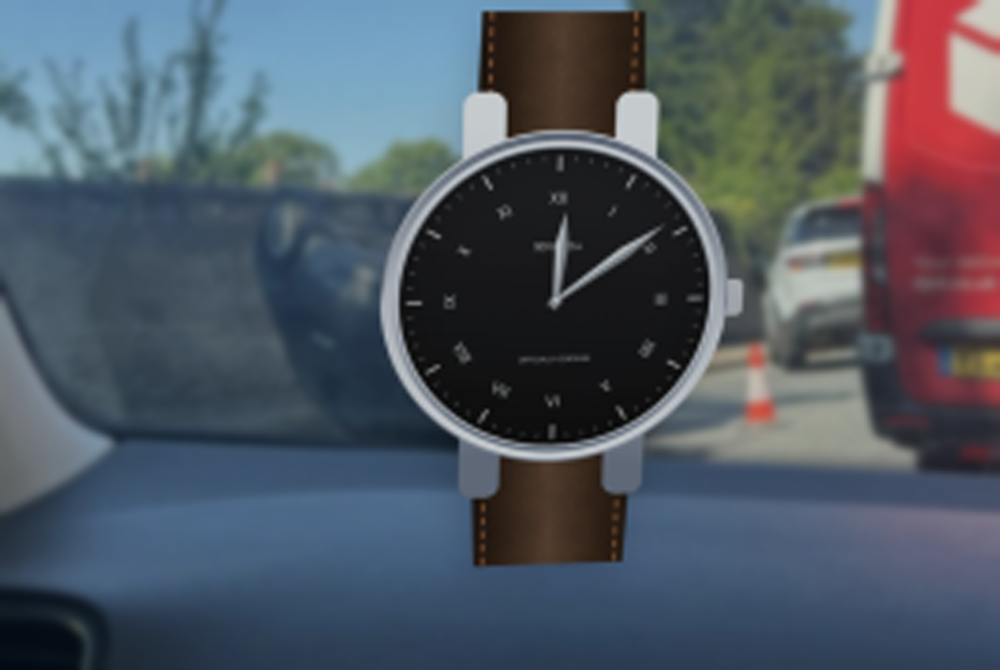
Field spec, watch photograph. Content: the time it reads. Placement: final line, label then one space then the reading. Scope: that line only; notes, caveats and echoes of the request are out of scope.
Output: 12:09
